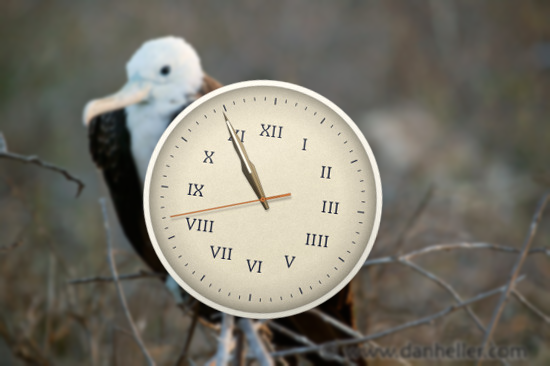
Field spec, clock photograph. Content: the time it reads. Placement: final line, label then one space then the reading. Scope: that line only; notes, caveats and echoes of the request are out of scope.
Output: 10:54:42
